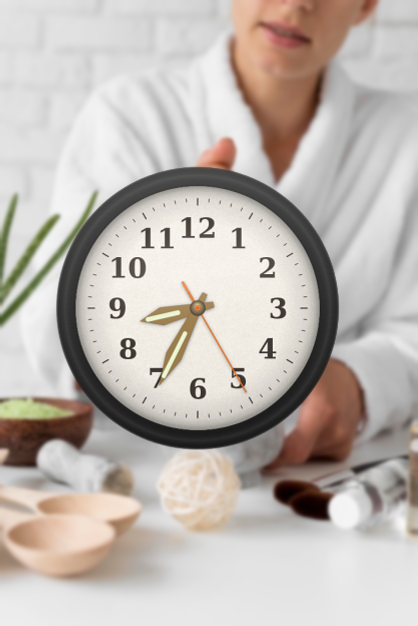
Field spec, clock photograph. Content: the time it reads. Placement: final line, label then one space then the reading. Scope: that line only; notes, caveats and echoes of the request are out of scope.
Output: 8:34:25
